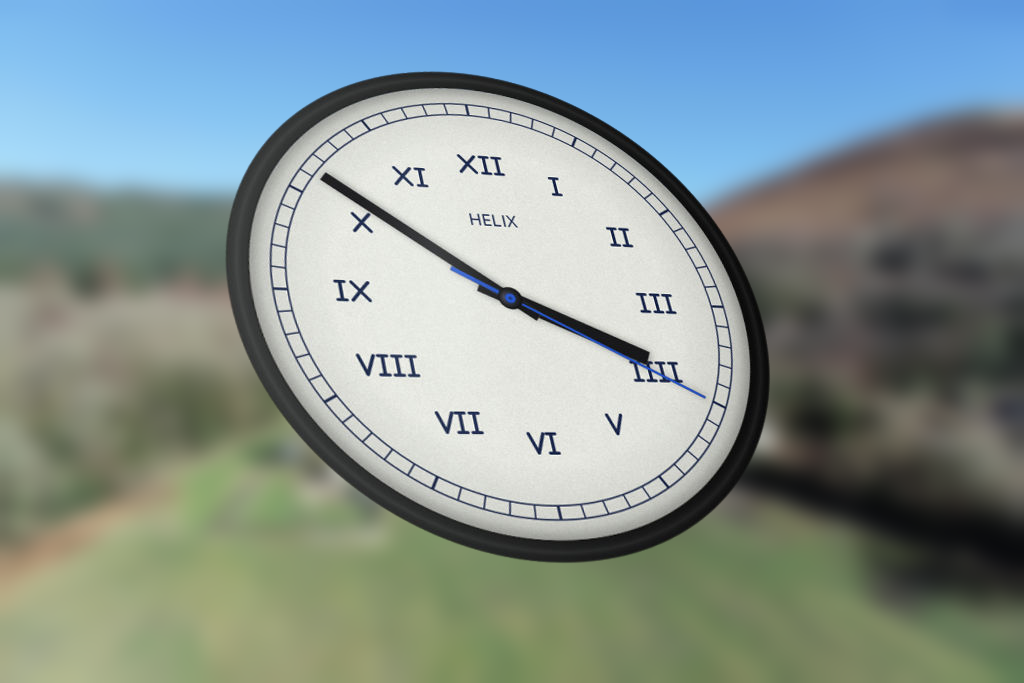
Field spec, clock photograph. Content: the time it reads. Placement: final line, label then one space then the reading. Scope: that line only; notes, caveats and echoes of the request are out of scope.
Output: 3:51:20
